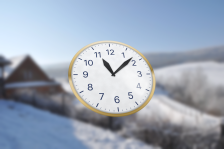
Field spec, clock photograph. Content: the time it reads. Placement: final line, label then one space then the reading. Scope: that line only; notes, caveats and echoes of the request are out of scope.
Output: 11:08
